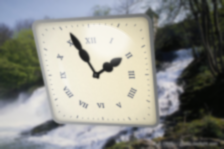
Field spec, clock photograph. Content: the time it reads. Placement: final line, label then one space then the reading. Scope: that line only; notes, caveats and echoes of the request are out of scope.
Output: 1:56
